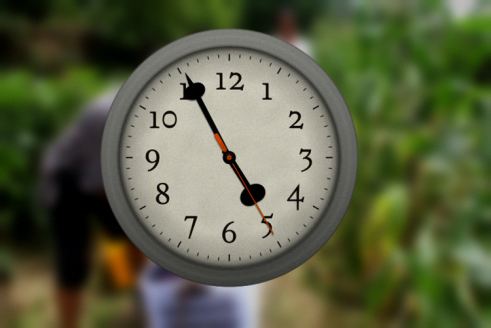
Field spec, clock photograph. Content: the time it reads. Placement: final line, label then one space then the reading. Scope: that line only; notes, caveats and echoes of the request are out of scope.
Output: 4:55:25
